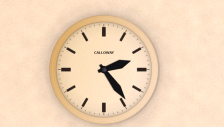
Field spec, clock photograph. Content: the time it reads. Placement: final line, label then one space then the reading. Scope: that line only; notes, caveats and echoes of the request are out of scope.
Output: 2:24
